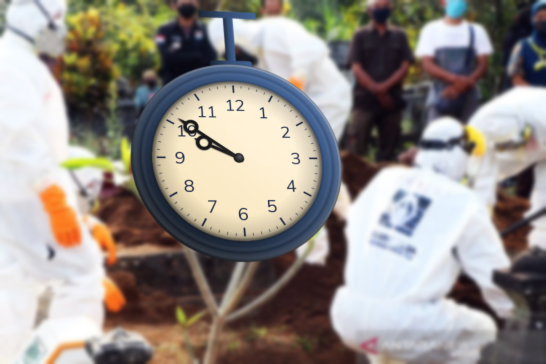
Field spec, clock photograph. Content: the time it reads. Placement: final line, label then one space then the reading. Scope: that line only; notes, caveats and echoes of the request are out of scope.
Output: 9:51
